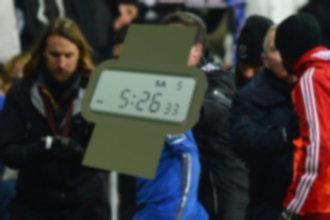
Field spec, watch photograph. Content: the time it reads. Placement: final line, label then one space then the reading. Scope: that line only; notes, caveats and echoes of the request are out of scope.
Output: 5:26
